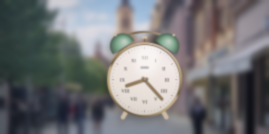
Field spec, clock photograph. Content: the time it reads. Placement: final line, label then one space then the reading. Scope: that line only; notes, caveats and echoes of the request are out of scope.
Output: 8:23
